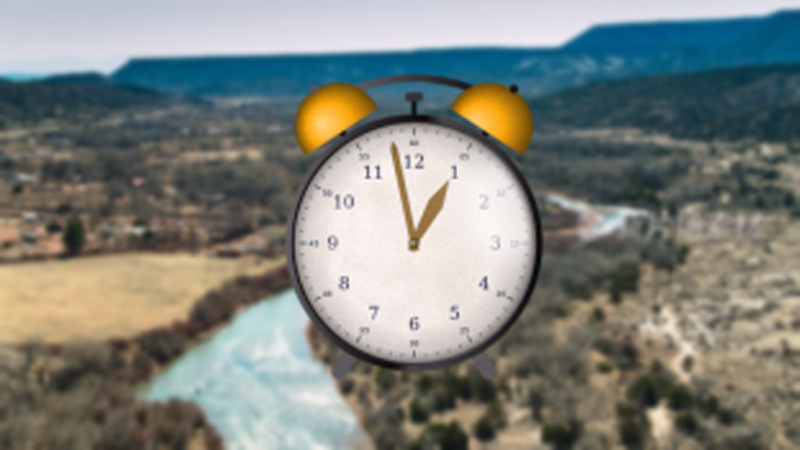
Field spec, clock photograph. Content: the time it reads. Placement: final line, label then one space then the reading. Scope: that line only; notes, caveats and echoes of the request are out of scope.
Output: 12:58
